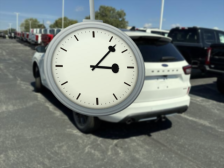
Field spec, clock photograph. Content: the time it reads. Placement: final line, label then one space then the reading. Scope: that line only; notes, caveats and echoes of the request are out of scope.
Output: 3:07
